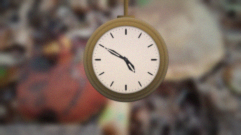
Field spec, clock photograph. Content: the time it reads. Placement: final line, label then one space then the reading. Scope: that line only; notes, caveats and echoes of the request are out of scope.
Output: 4:50
